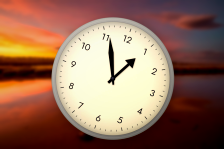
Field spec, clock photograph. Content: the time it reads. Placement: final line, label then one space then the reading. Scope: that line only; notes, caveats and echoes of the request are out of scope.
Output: 12:56
